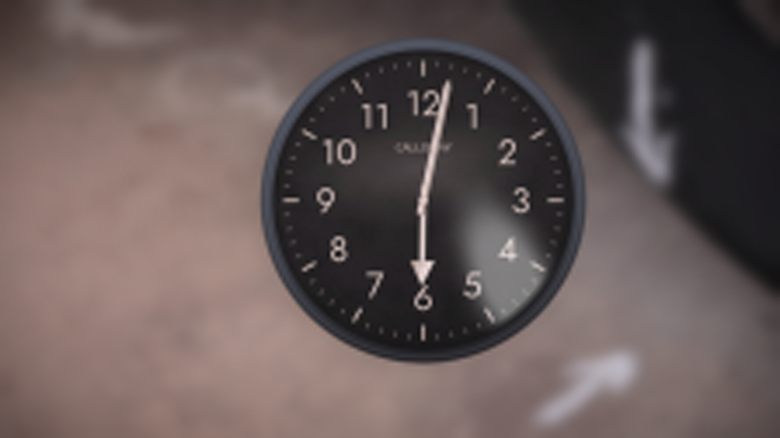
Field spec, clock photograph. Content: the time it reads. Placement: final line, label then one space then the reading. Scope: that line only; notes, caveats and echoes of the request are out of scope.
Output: 6:02
